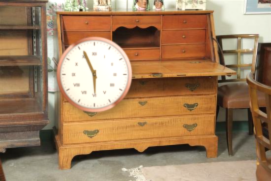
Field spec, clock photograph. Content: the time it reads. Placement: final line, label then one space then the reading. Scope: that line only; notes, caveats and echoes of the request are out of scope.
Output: 5:56
